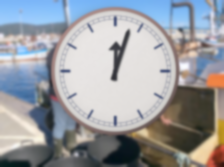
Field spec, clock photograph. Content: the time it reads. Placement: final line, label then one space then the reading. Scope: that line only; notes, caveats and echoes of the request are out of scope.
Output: 12:03
